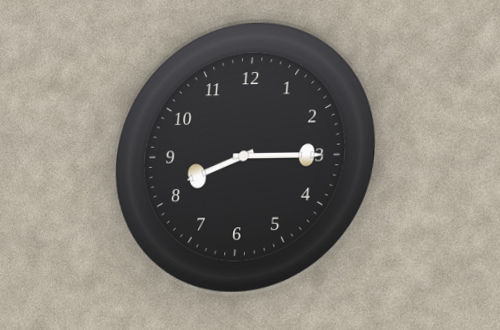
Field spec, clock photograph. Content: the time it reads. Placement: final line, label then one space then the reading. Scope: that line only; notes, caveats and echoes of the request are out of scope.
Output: 8:15
